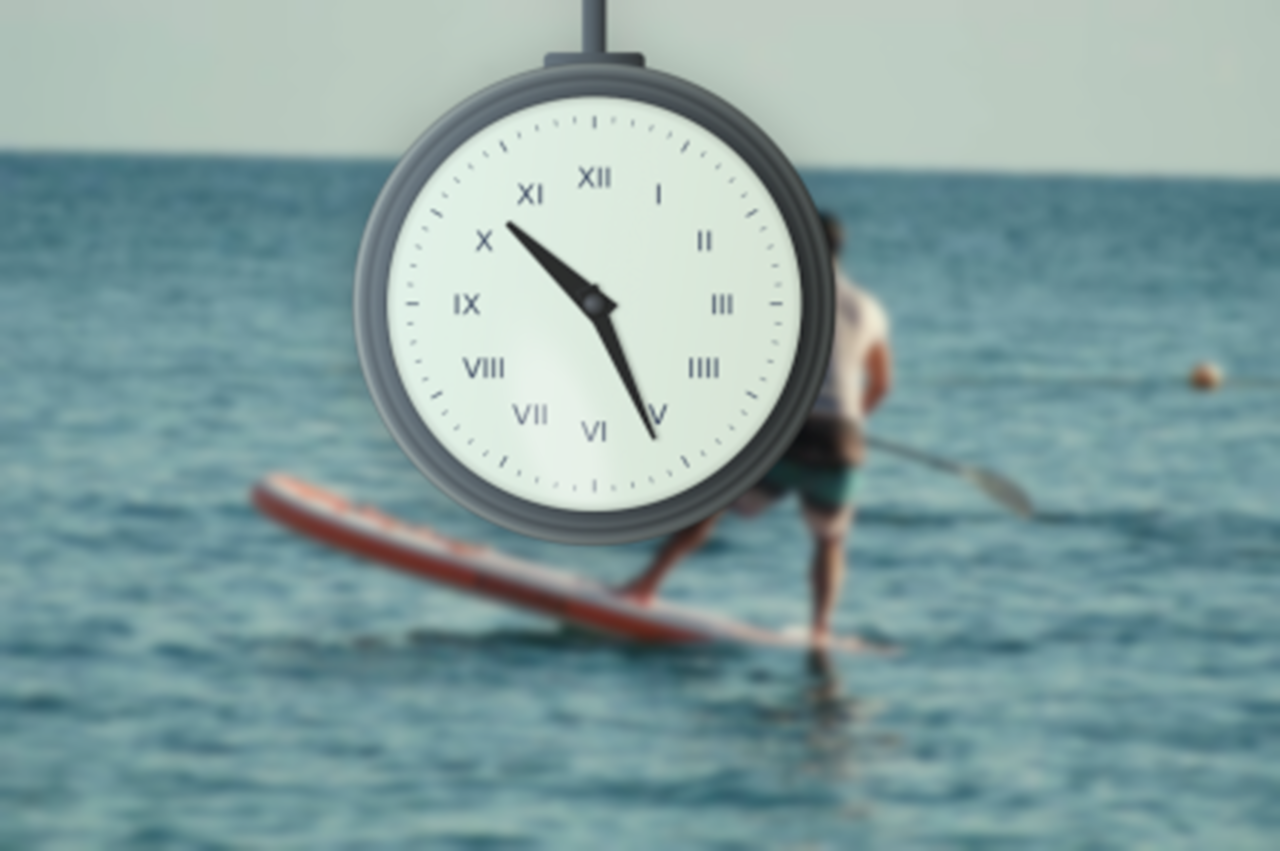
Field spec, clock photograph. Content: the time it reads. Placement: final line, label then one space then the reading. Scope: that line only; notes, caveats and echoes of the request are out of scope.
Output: 10:26
